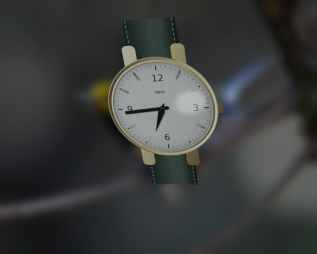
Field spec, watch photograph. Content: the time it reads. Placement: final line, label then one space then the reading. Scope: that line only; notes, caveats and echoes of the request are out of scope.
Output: 6:44
